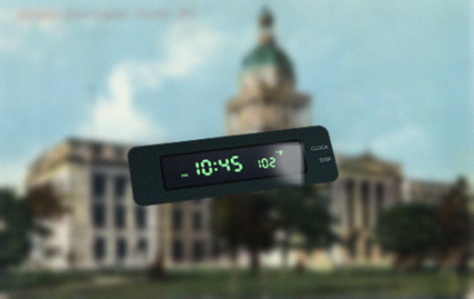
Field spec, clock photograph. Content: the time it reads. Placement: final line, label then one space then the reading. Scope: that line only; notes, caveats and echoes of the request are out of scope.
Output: 10:45
